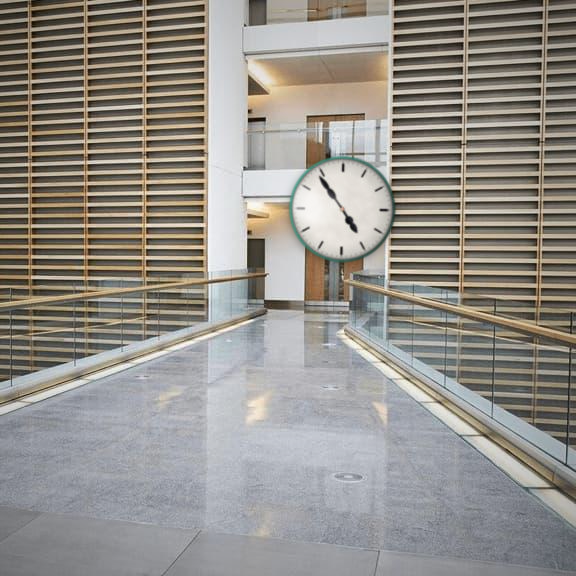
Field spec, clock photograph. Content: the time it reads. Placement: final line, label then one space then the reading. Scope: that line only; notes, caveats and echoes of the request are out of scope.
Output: 4:54
